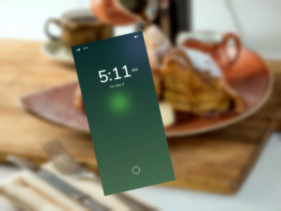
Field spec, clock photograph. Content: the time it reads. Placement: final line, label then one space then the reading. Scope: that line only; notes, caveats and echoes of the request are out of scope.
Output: 5:11
